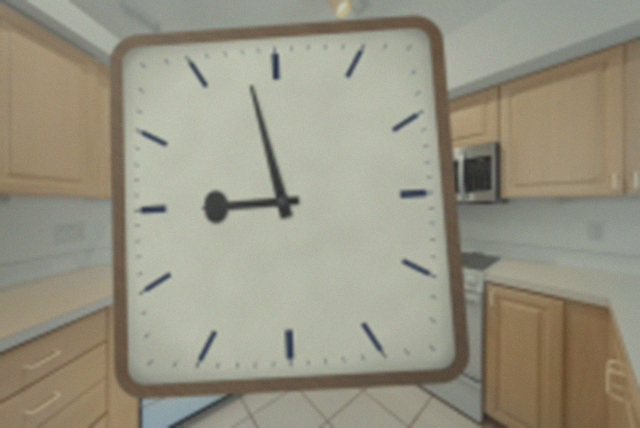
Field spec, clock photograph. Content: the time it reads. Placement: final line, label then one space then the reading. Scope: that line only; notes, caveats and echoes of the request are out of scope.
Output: 8:58
